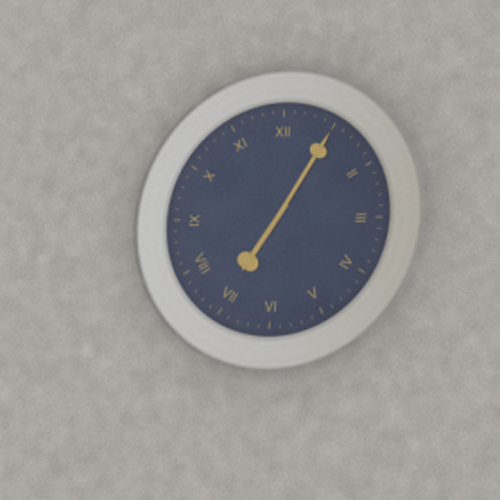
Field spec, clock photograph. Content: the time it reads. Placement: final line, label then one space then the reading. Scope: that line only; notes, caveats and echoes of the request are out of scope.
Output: 7:05
